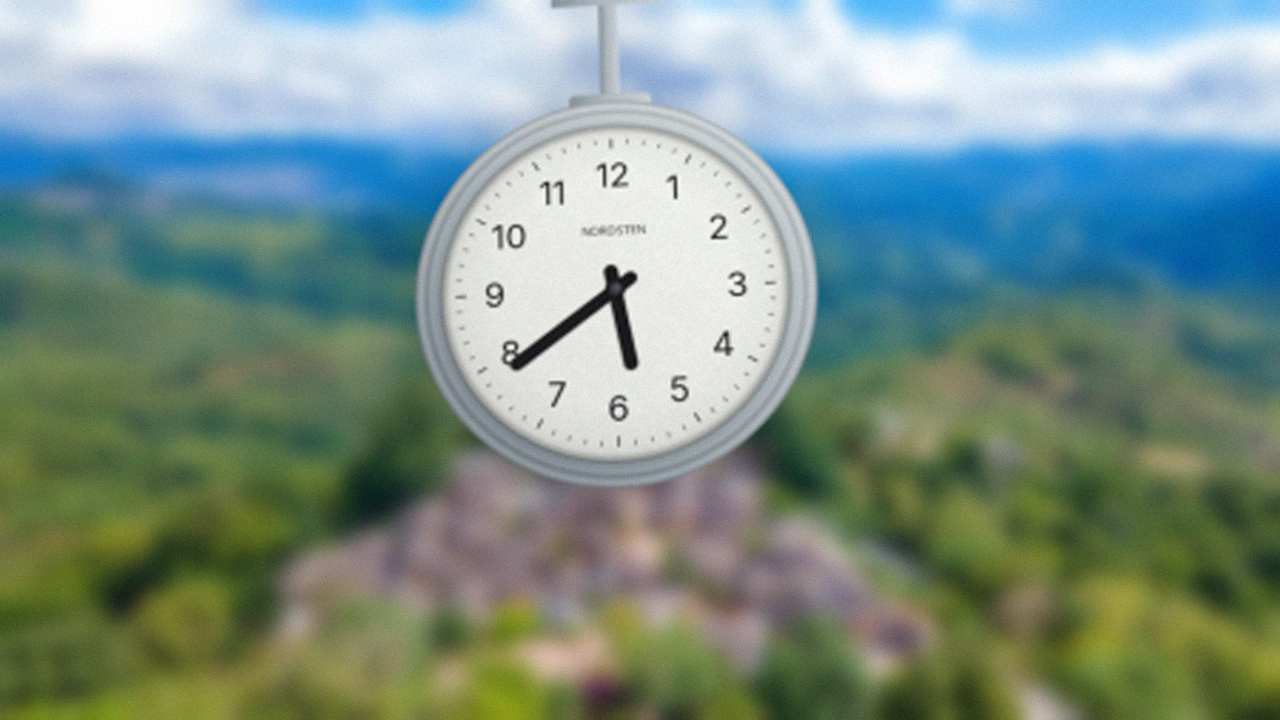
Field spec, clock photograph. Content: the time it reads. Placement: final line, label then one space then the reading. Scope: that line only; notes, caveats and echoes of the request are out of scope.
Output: 5:39
